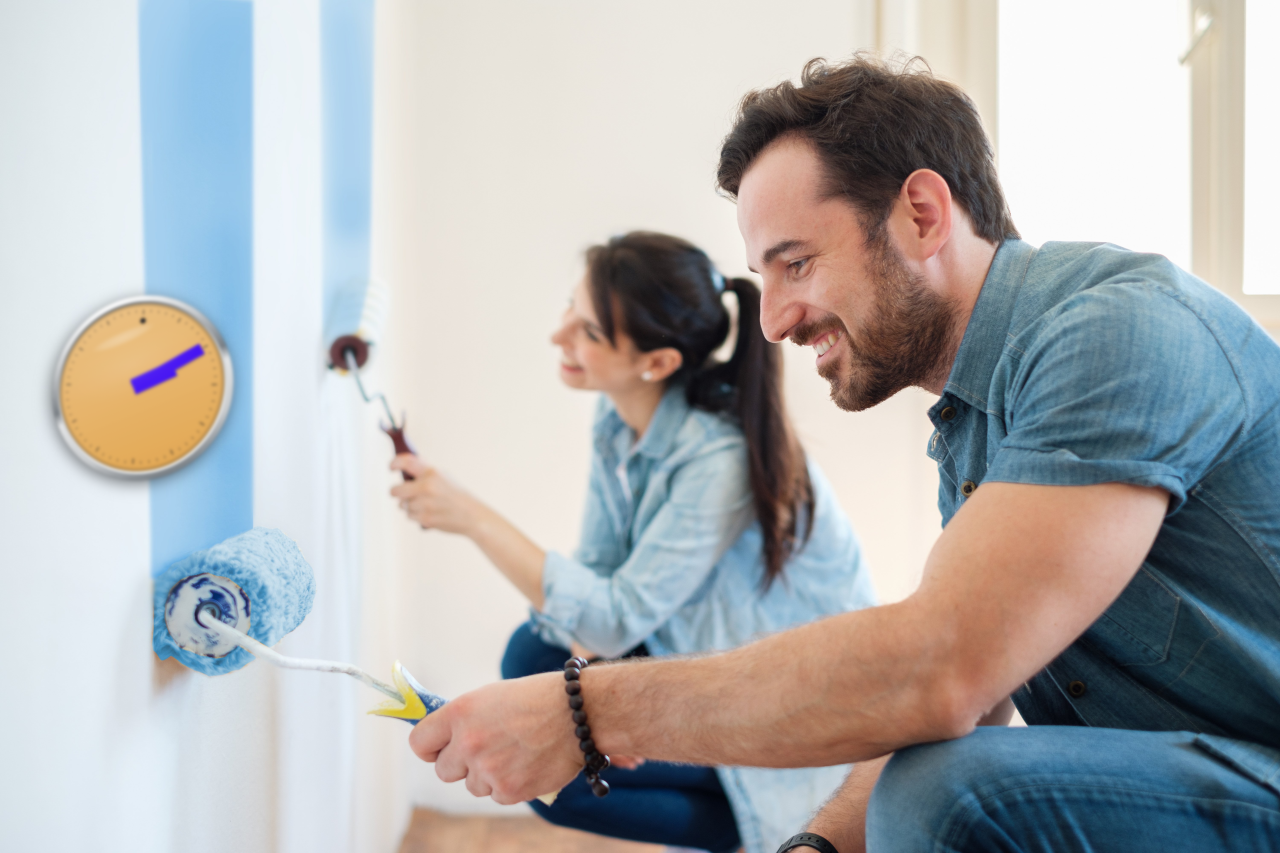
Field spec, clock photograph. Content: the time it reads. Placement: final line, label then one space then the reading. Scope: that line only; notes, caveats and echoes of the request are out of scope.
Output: 2:10
